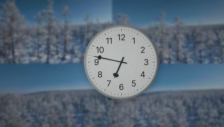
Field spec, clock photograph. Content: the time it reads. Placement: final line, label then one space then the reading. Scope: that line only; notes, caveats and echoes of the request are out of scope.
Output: 6:47
